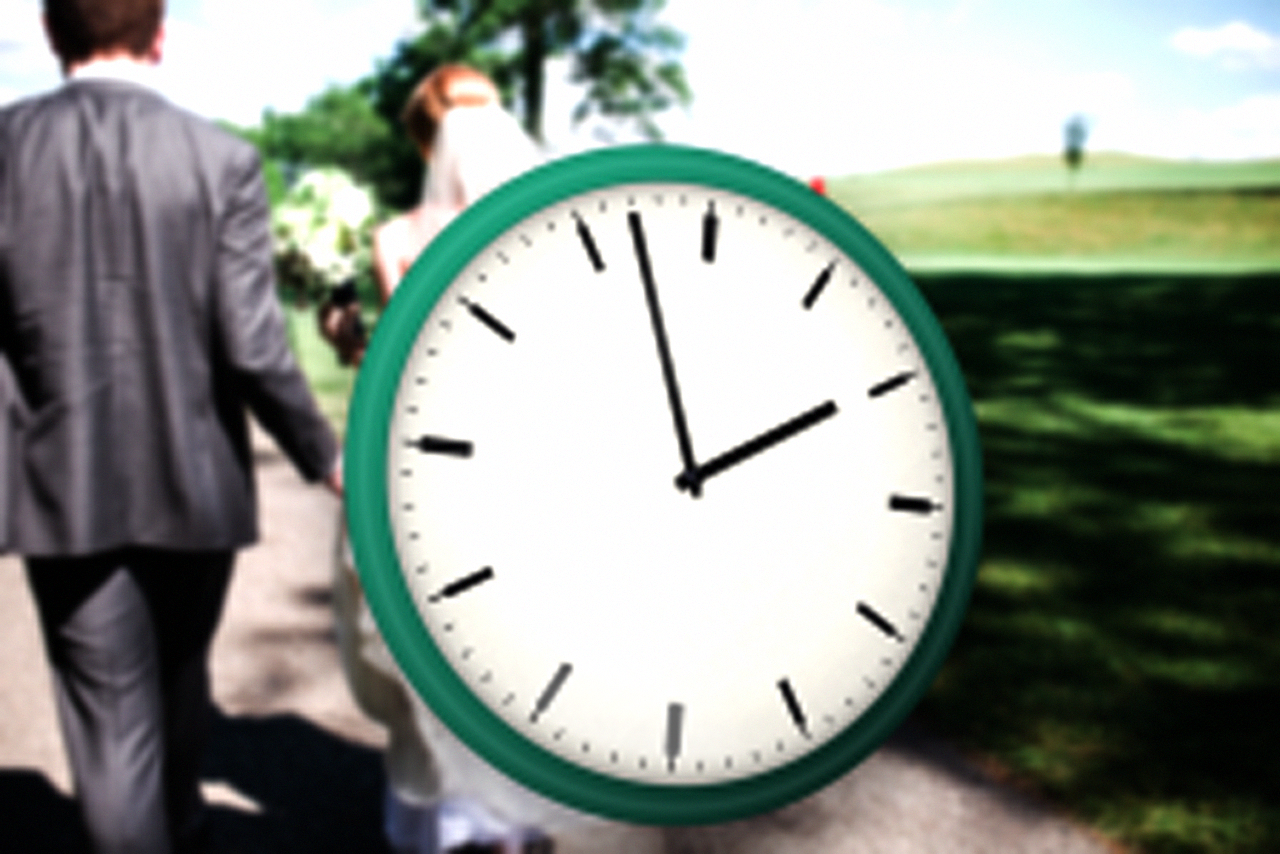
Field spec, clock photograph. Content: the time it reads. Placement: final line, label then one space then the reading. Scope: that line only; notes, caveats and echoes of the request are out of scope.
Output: 1:57
